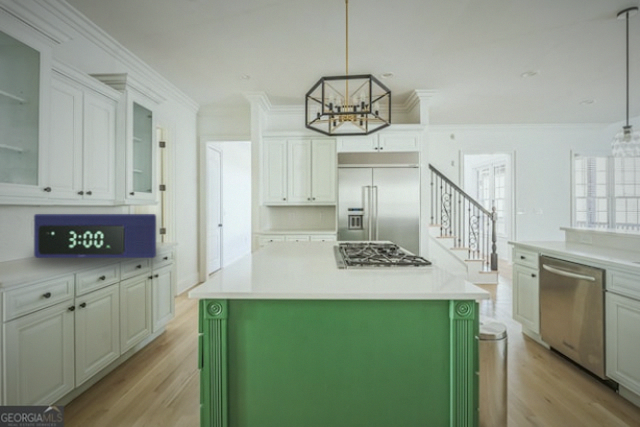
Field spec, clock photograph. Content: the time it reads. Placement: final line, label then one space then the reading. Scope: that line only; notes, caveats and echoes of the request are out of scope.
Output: 3:00
